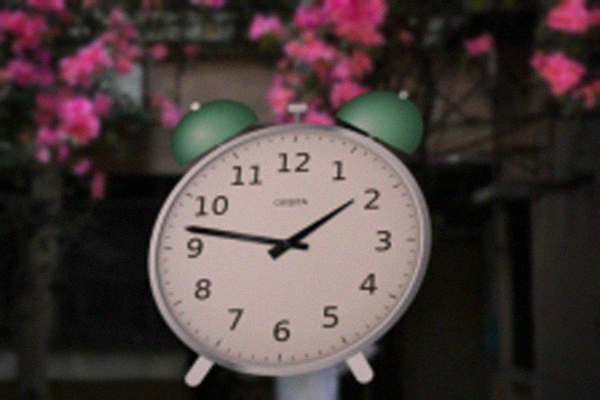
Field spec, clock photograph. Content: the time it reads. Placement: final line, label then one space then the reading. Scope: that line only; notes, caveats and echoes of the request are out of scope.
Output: 1:47
